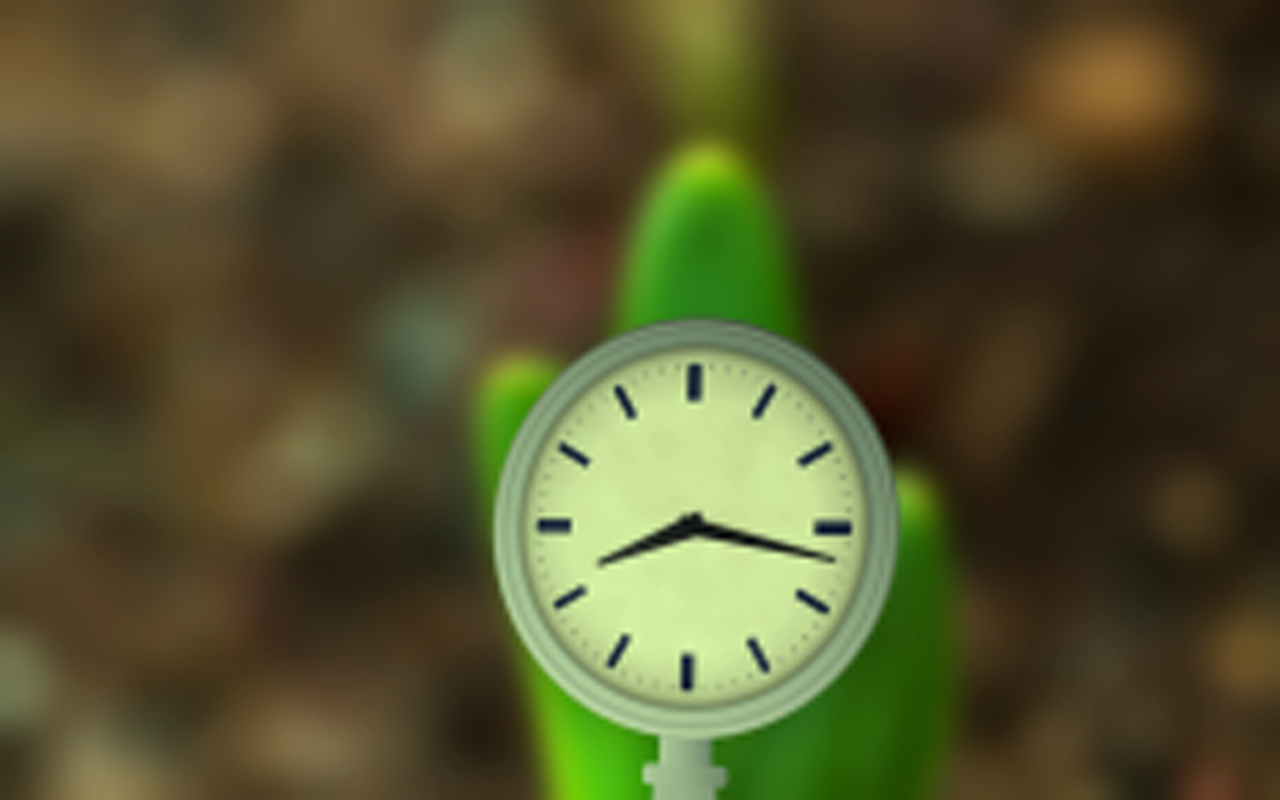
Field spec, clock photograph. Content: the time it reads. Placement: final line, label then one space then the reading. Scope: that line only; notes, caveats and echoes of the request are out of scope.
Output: 8:17
